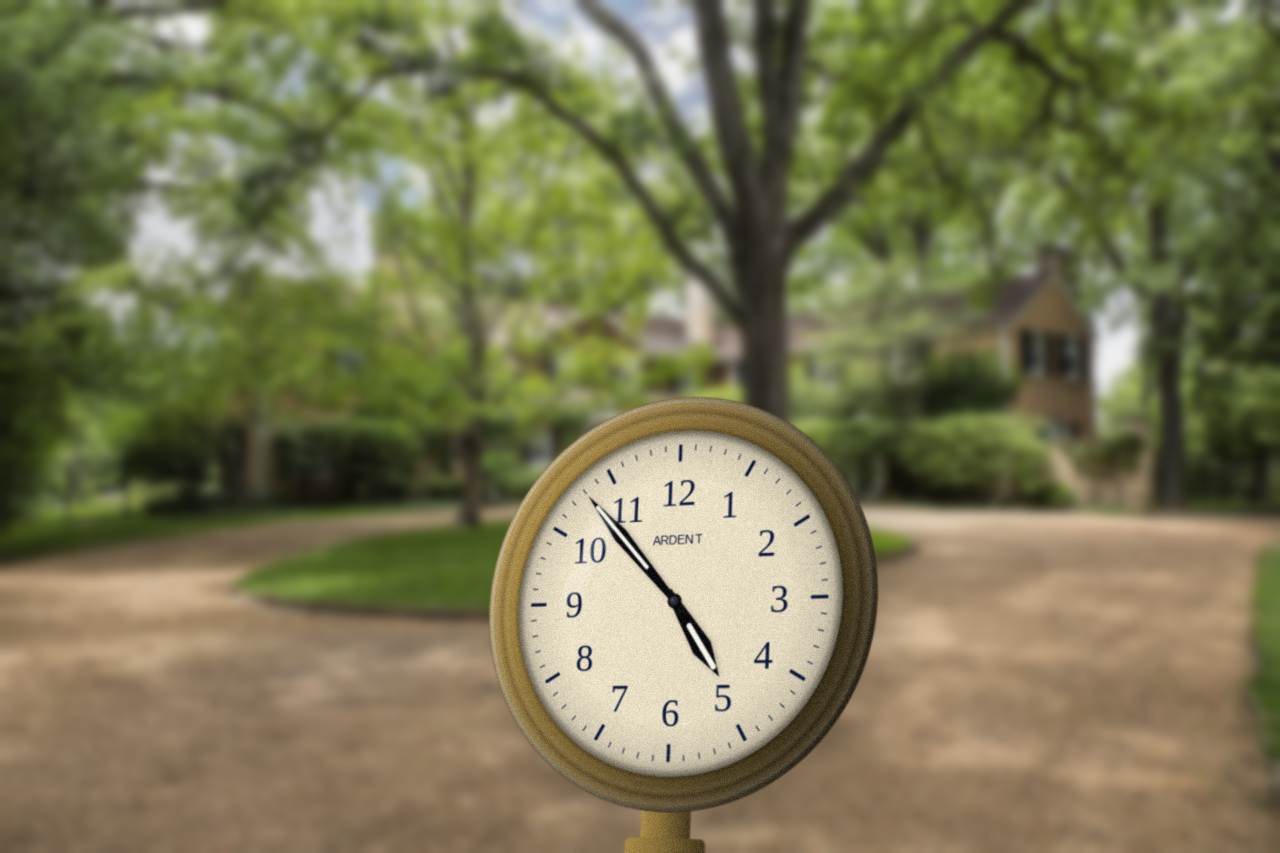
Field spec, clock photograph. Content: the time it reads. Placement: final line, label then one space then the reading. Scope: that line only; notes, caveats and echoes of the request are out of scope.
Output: 4:53
